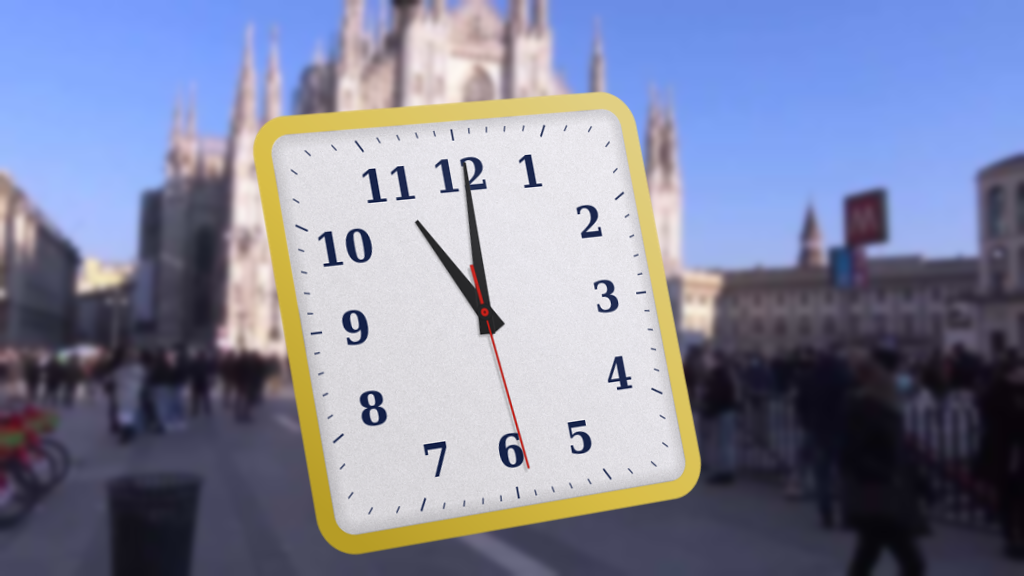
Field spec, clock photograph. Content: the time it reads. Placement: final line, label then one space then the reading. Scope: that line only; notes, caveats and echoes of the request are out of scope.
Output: 11:00:29
